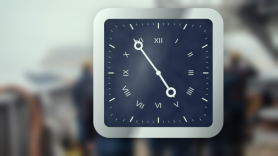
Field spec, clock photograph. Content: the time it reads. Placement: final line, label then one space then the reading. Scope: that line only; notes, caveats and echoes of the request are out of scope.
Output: 4:54
